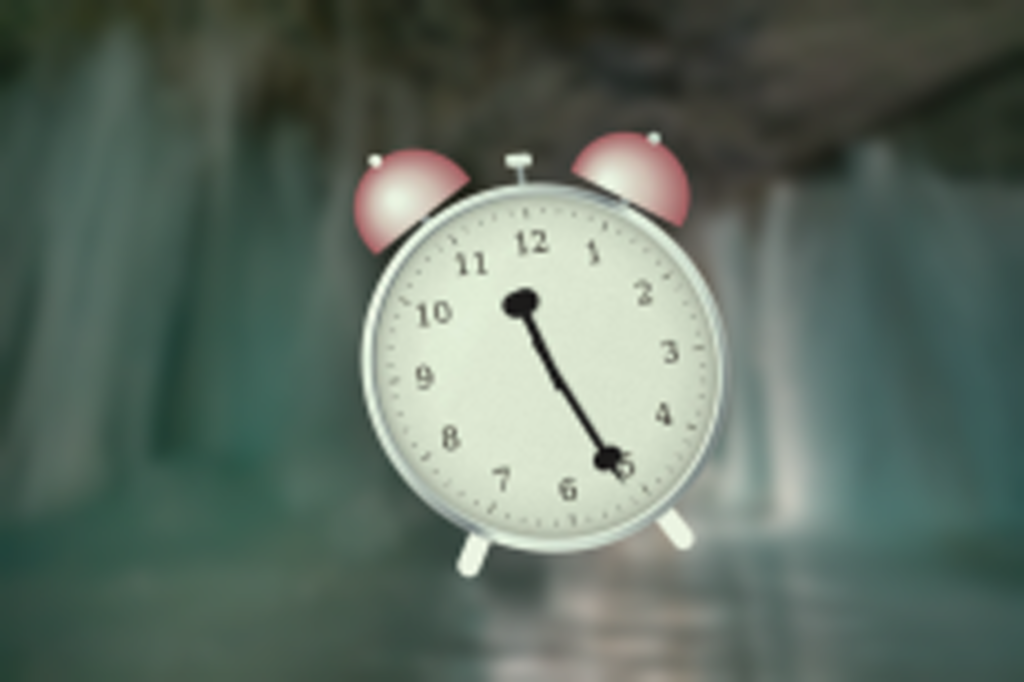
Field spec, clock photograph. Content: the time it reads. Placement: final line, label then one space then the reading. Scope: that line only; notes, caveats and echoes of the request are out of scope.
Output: 11:26
